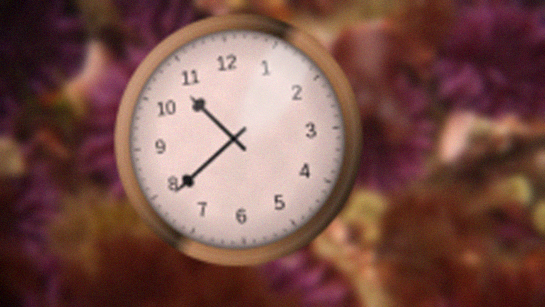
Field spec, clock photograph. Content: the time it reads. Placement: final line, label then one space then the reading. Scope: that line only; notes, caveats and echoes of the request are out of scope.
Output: 10:39
